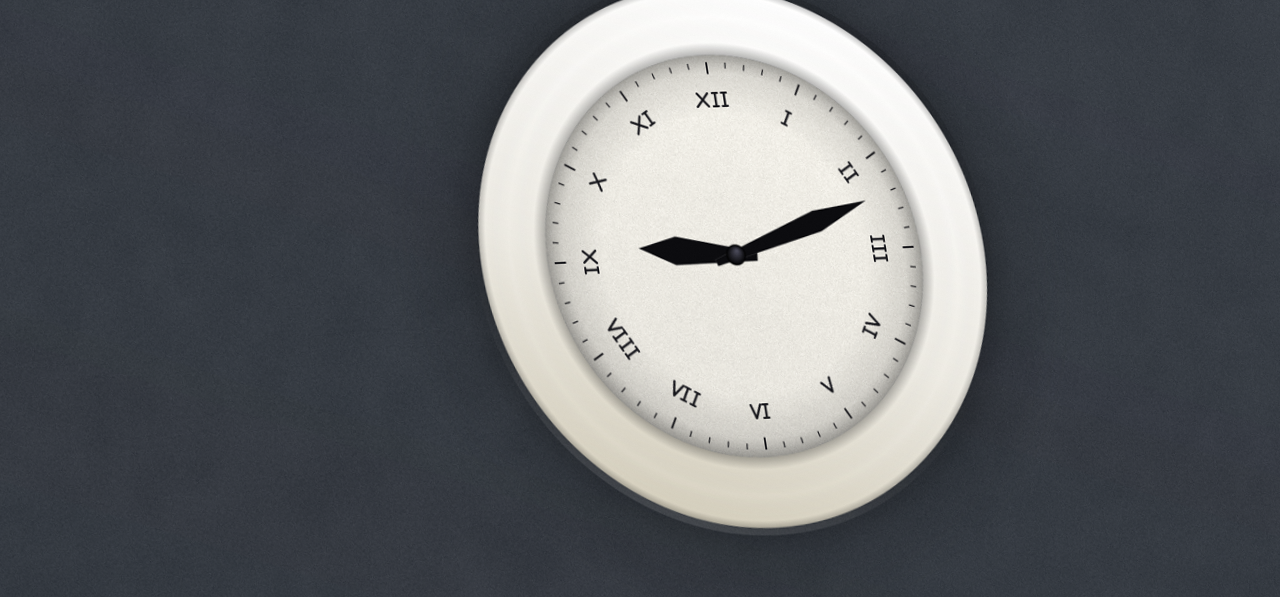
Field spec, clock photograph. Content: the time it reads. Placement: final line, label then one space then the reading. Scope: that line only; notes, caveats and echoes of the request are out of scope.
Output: 9:12
